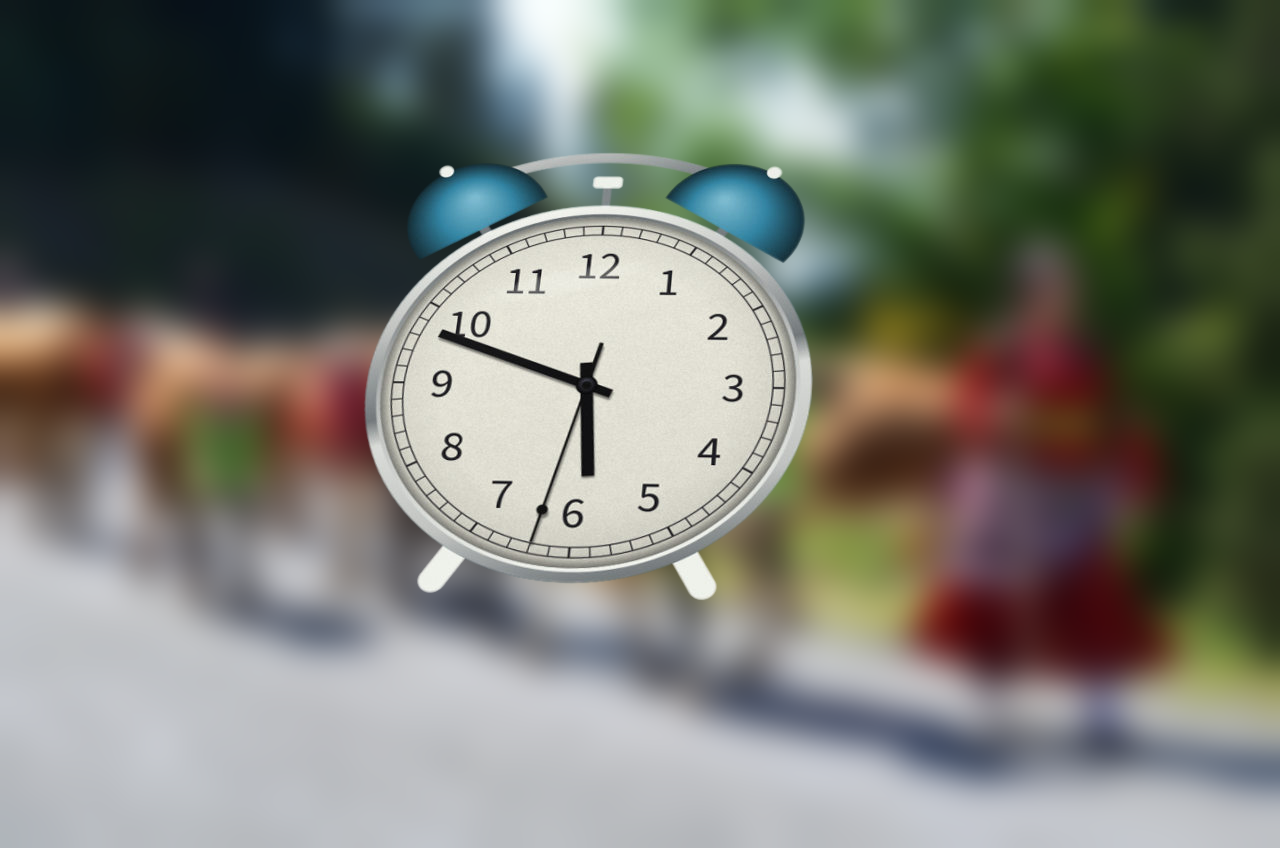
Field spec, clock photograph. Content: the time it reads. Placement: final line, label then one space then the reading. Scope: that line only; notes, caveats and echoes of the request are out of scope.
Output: 5:48:32
